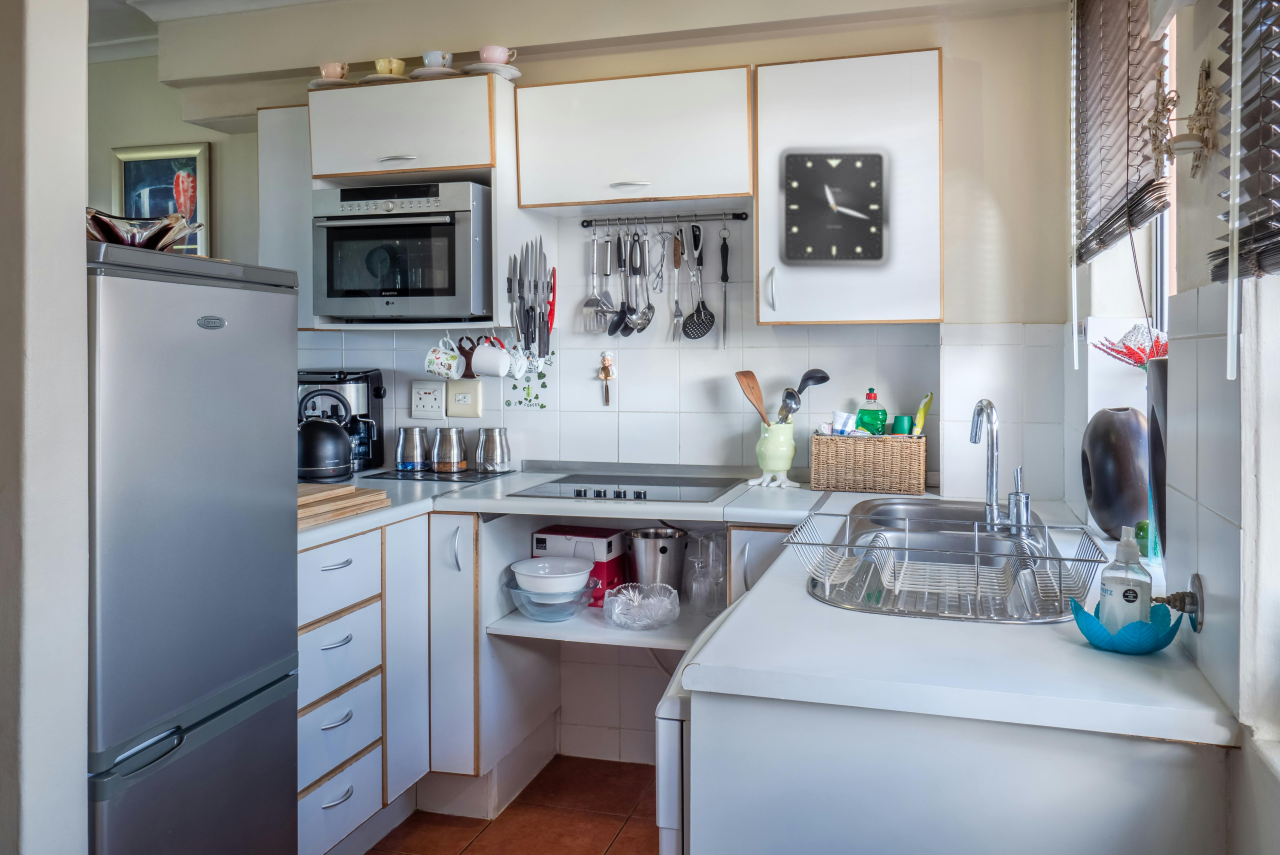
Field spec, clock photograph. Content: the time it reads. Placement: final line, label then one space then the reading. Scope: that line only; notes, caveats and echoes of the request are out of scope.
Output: 11:18
